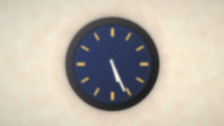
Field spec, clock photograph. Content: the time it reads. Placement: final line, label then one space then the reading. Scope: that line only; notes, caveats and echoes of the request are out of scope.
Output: 5:26
